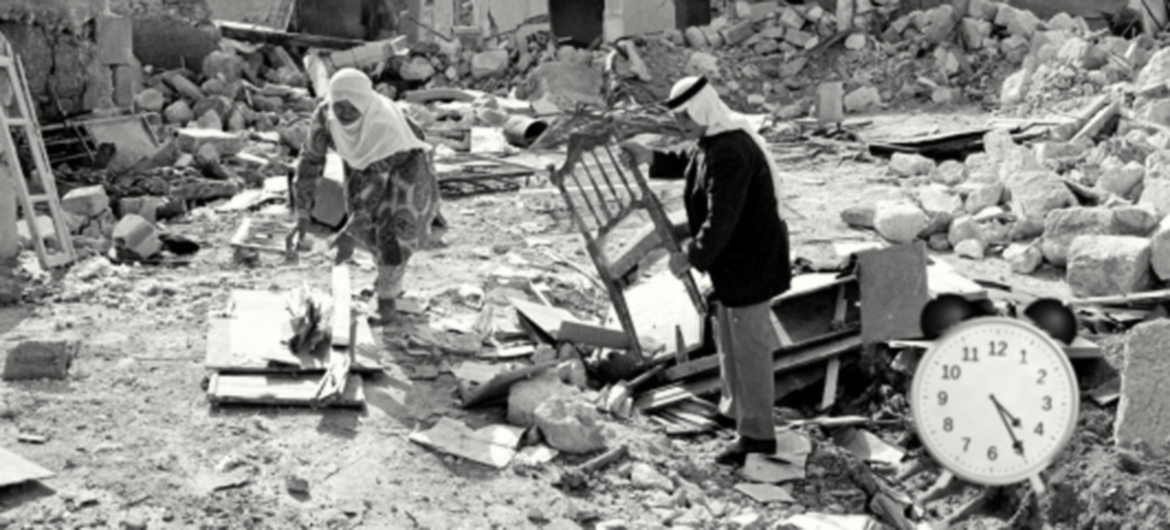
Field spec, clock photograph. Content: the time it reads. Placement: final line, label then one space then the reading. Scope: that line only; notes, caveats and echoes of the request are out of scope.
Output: 4:25
